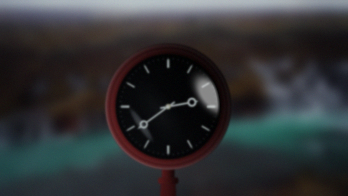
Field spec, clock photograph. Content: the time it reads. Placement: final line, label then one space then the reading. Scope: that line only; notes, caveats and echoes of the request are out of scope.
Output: 2:39
